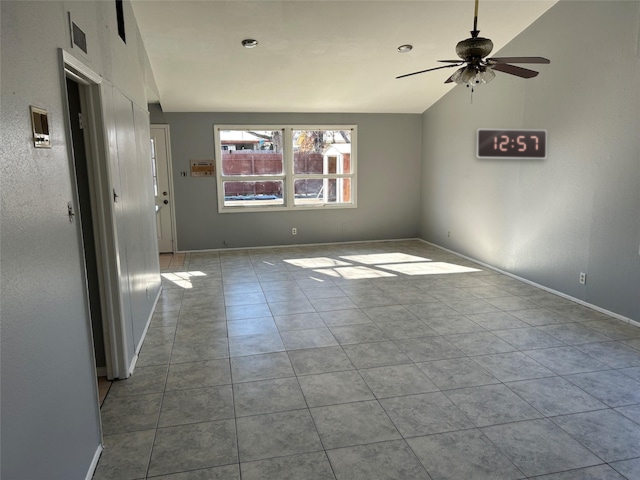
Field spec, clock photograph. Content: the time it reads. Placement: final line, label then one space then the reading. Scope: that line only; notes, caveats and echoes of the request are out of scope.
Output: 12:57
